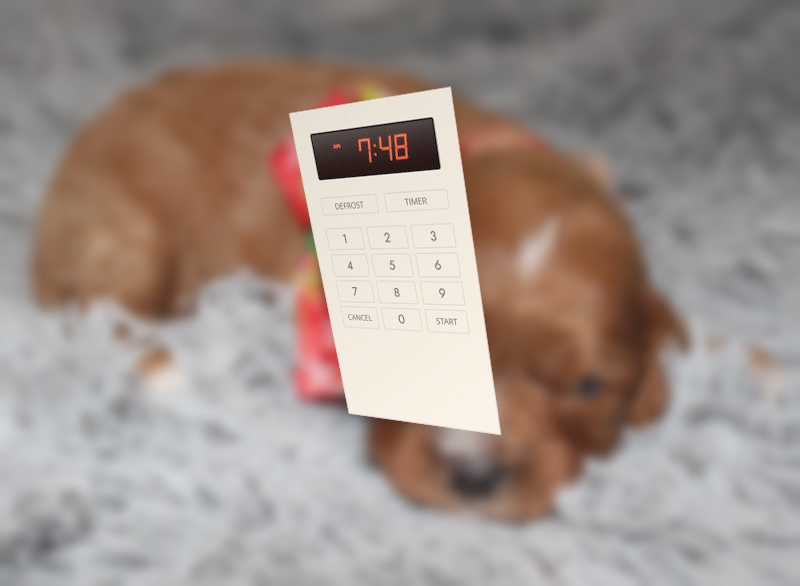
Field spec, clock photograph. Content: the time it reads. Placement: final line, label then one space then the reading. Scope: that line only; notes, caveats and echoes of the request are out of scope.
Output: 7:48
